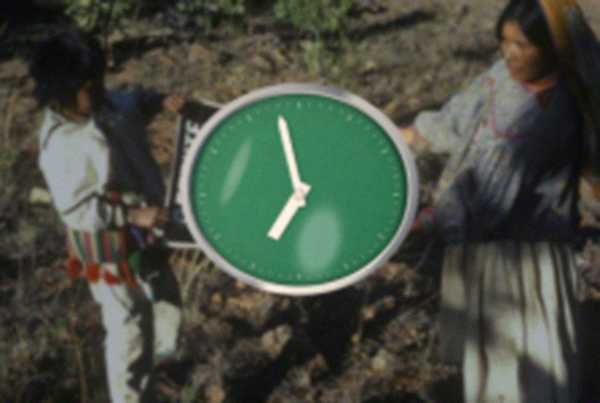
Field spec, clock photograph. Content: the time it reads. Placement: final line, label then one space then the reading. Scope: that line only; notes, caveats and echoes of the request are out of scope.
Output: 6:58
